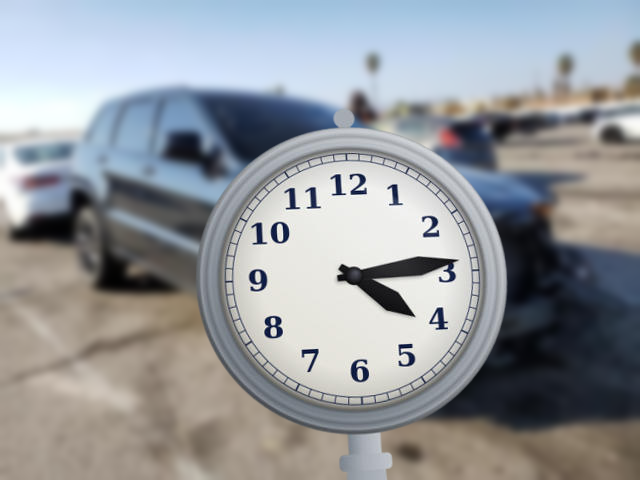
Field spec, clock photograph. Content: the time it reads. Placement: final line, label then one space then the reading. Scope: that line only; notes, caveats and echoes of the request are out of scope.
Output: 4:14
